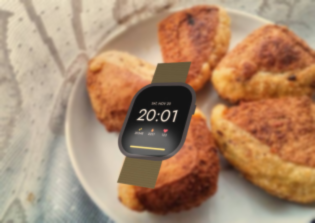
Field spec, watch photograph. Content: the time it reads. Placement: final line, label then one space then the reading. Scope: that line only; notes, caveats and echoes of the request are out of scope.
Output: 20:01
